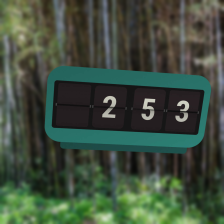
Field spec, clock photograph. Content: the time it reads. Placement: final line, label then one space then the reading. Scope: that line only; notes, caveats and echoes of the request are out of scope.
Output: 2:53
